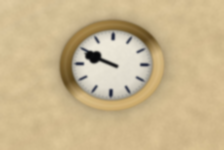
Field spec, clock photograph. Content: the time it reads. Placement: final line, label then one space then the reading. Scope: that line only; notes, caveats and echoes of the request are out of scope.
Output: 9:49
